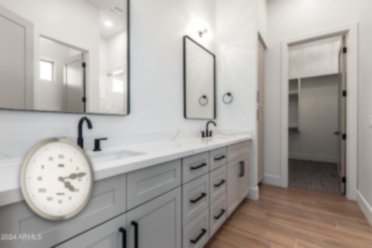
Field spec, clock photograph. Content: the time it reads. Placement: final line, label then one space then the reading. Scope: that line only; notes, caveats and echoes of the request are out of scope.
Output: 4:13
